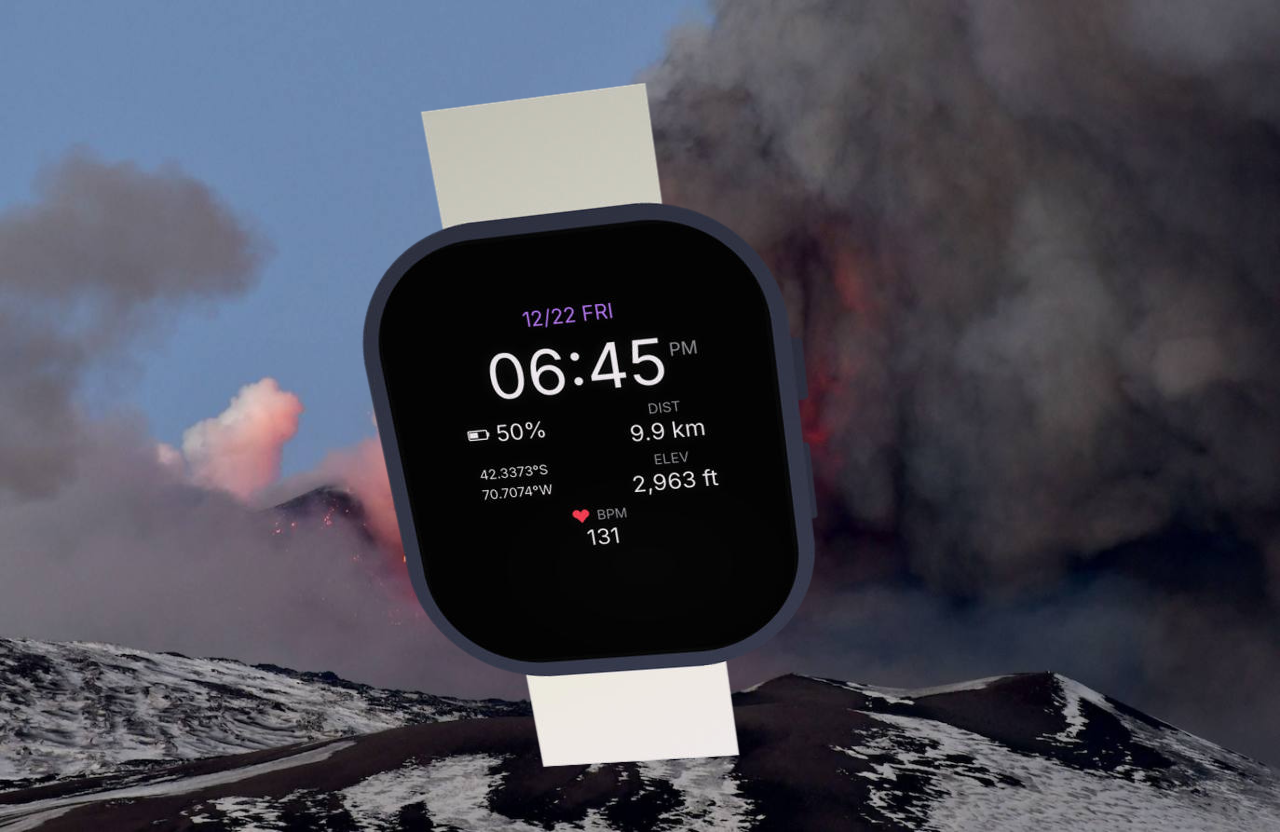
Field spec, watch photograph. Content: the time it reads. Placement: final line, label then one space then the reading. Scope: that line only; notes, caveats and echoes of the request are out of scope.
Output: 6:45
